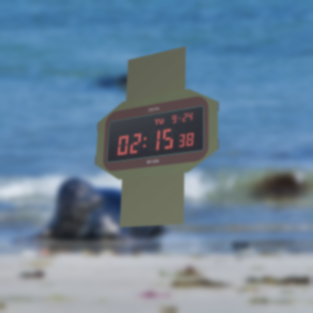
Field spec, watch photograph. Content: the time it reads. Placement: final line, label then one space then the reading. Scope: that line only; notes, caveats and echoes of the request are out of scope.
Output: 2:15:38
